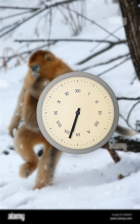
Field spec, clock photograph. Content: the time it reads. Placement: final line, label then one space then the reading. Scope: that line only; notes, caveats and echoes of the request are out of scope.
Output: 6:33
